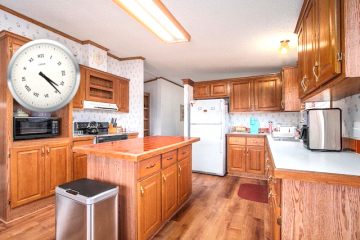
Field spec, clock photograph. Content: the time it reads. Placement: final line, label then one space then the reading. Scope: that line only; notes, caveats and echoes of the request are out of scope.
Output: 4:24
